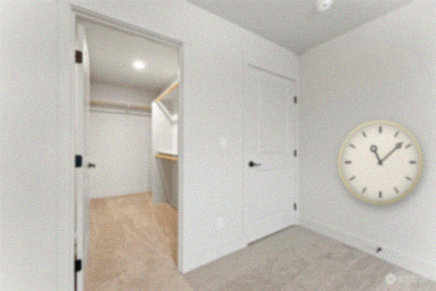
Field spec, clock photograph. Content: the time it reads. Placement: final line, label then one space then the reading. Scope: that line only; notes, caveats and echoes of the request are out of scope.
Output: 11:08
